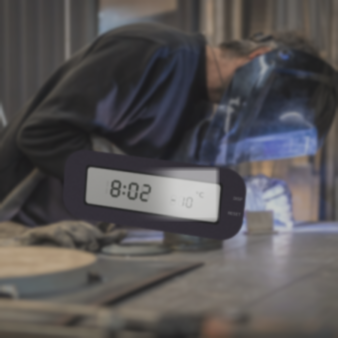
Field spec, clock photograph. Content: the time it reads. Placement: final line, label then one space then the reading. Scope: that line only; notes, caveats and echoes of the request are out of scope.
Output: 8:02
